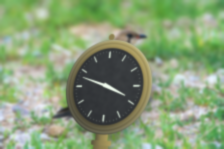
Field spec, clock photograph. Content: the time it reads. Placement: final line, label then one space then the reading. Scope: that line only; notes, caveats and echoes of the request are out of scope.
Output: 3:48
